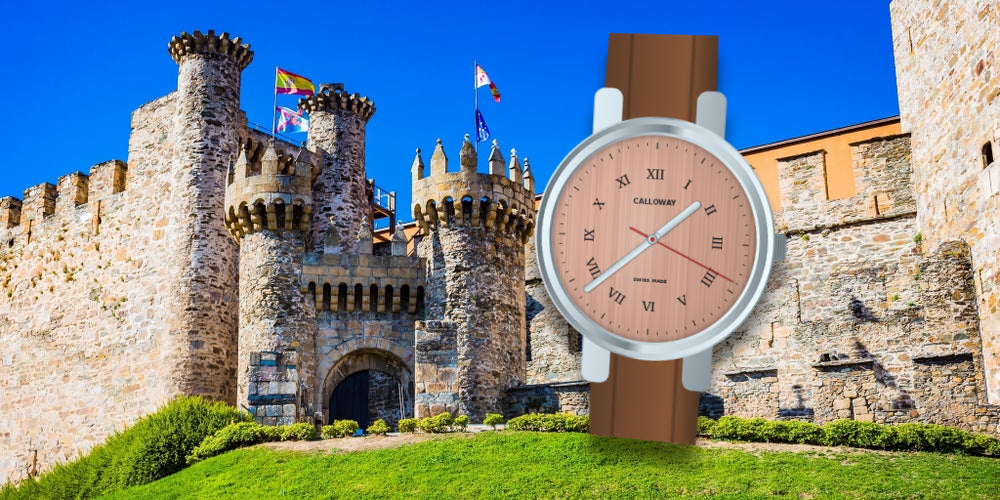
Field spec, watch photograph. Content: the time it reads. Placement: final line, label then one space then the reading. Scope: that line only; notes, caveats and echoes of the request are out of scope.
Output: 1:38:19
